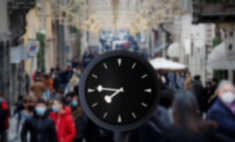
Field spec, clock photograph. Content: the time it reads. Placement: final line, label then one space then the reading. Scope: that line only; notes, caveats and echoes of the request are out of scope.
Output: 7:46
